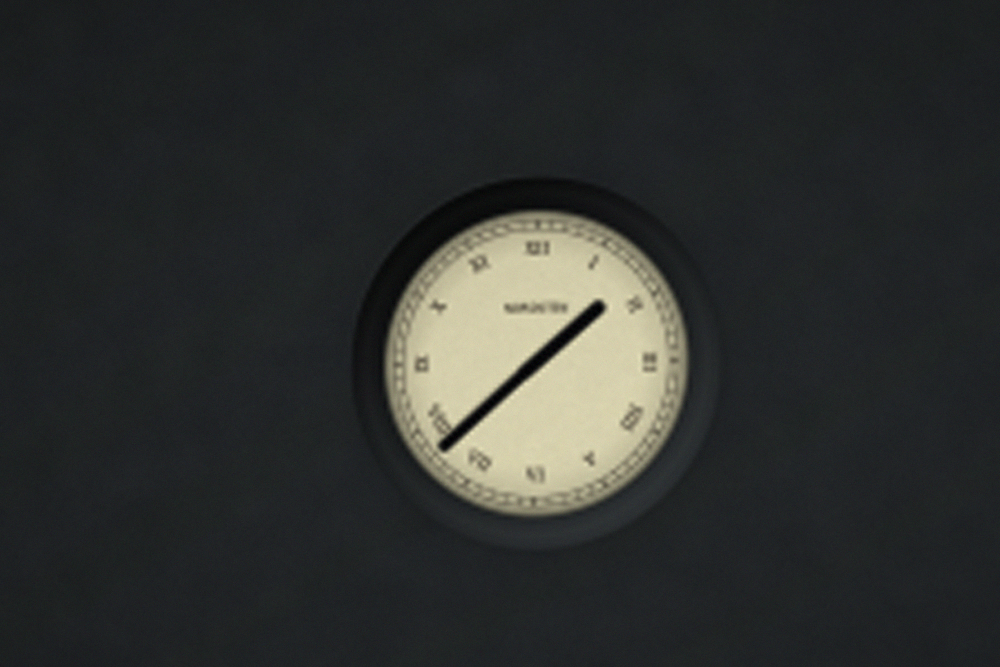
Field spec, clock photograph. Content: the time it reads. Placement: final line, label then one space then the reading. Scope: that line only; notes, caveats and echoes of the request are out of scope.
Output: 1:38
